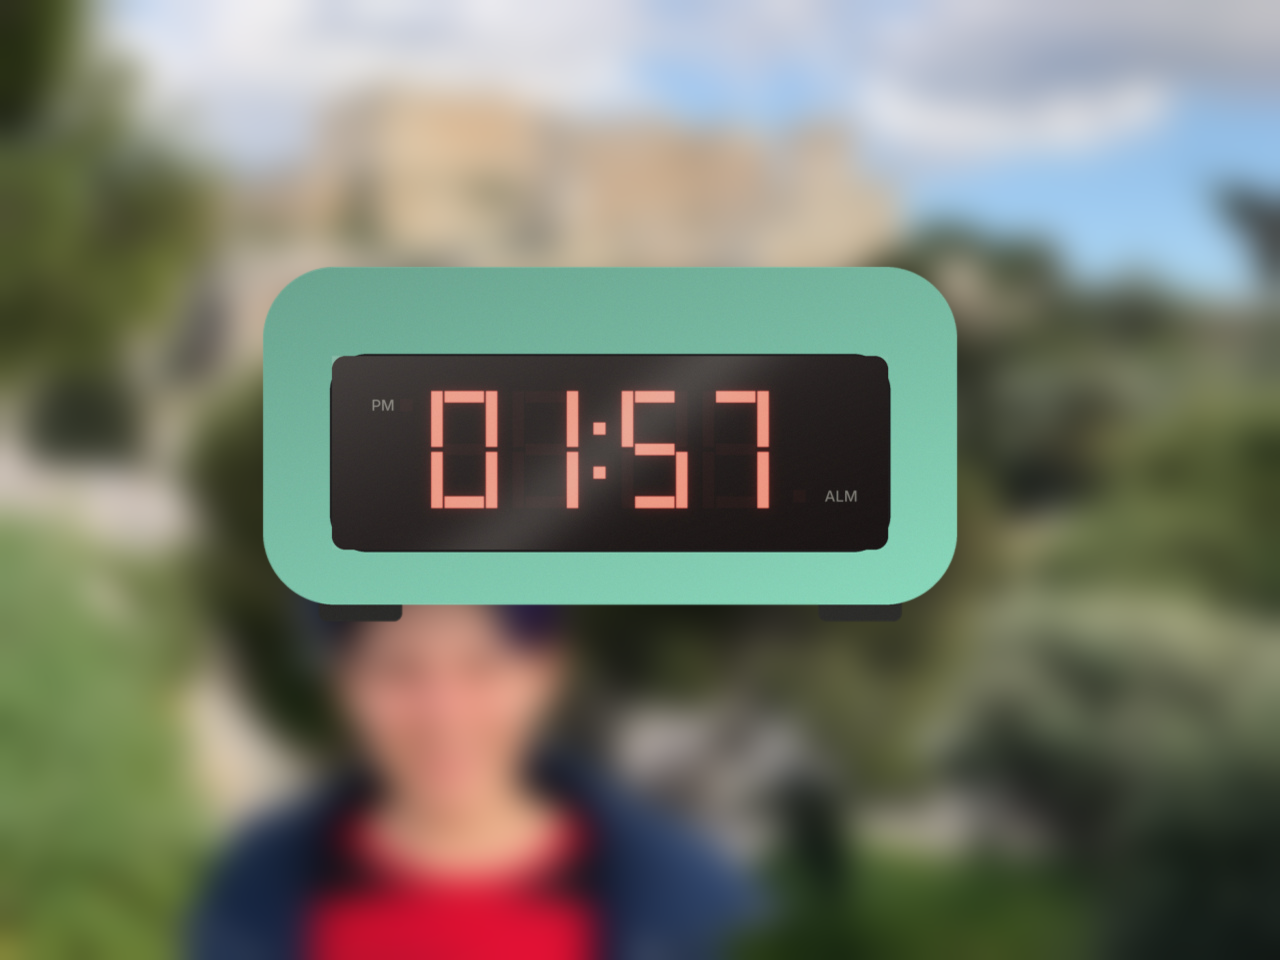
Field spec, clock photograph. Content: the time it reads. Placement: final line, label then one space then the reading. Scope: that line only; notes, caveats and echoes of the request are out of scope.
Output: 1:57
